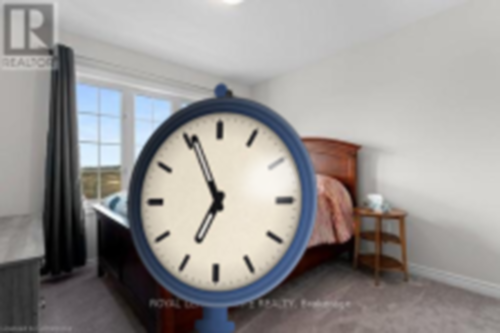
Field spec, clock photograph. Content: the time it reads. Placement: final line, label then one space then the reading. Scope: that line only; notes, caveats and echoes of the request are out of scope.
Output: 6:56
